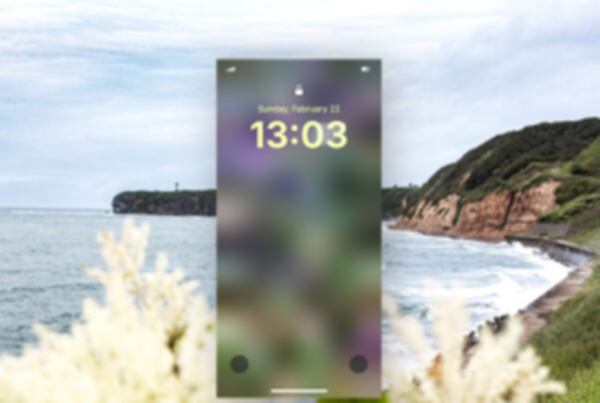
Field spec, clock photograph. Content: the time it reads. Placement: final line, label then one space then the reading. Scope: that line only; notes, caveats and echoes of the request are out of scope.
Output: 13:03
